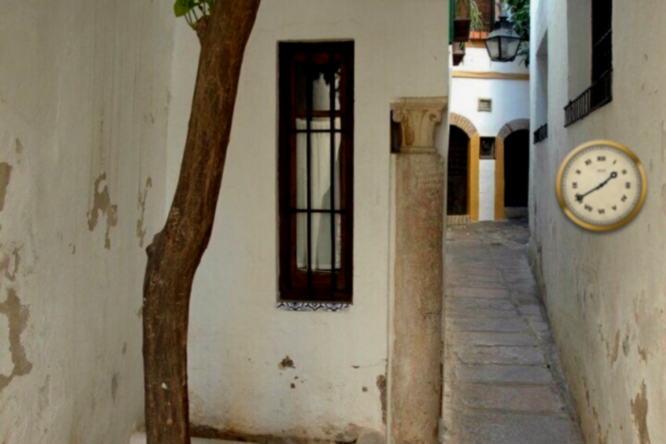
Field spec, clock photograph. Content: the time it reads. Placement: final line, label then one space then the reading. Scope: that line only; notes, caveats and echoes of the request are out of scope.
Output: 1:40
